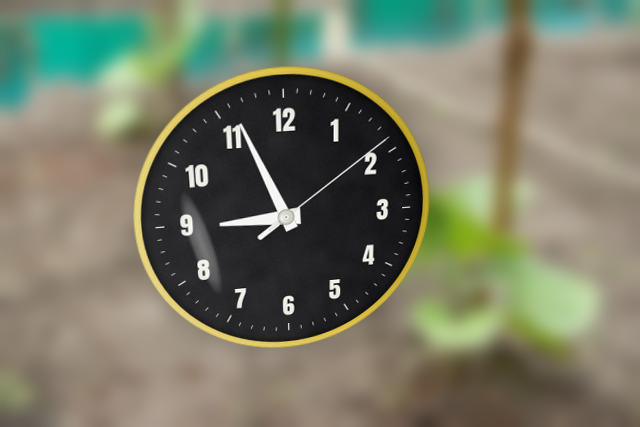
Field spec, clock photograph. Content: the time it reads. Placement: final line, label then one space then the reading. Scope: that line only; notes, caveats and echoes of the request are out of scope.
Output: 8:56:09
